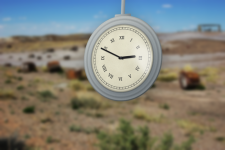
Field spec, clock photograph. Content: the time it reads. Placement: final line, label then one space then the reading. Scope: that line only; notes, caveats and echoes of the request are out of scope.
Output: 2:49
